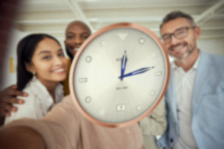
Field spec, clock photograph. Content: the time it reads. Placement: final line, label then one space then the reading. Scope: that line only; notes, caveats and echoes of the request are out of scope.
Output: 12:13
